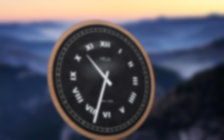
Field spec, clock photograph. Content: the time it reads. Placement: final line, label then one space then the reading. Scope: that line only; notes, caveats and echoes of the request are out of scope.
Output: 10:33
